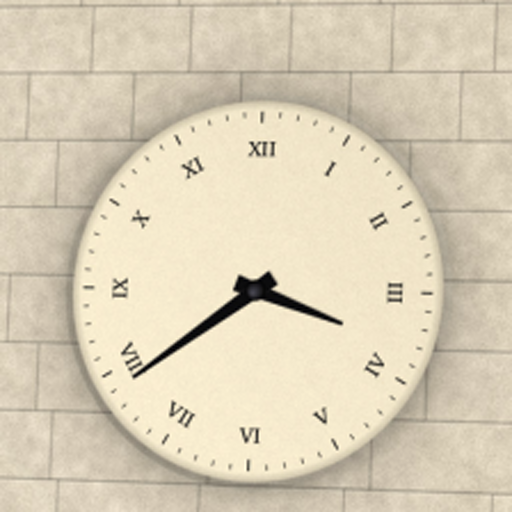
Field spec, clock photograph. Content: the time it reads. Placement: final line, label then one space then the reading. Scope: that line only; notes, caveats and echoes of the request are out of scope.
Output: 3:39
